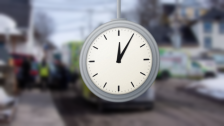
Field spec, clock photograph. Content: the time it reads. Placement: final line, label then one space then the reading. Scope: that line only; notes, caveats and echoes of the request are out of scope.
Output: 12:05
